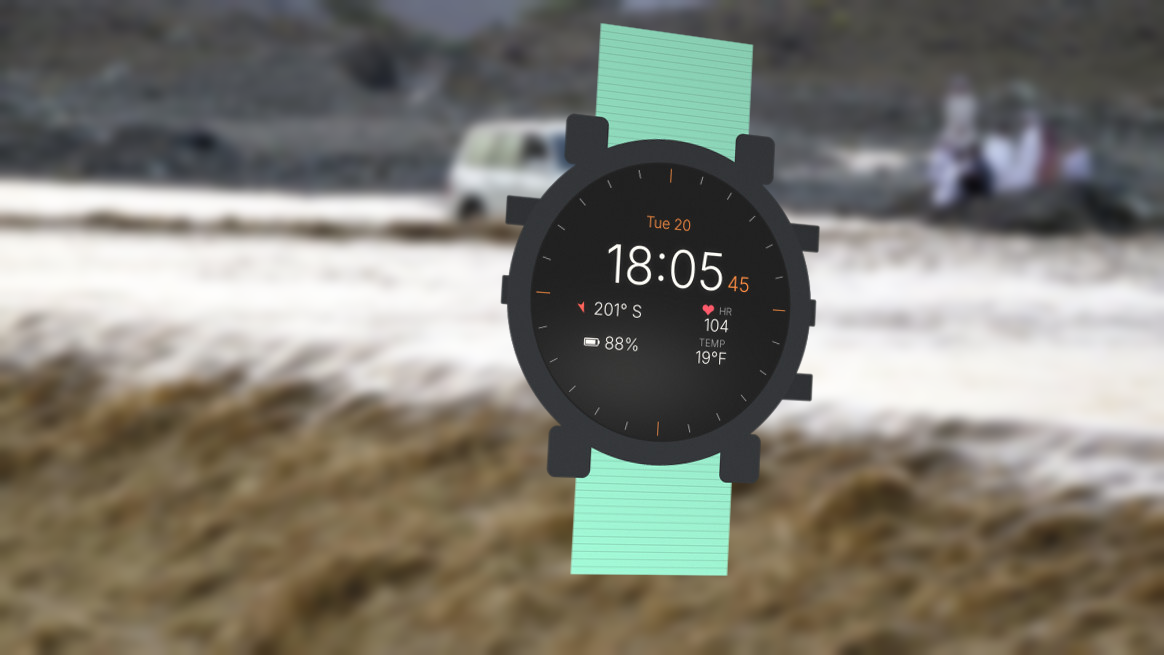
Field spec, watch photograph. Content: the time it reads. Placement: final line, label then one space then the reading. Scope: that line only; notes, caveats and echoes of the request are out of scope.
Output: 18:05:45
